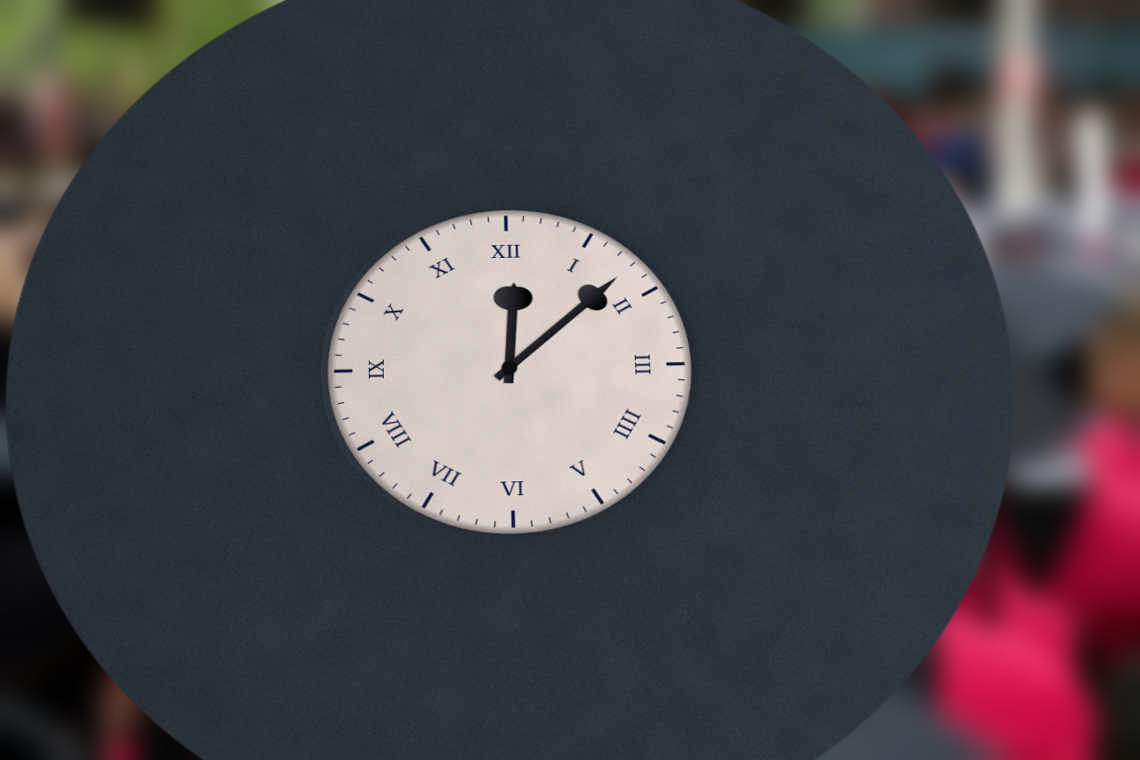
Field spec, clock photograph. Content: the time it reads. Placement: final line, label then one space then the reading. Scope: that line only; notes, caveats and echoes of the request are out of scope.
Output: 12:08
